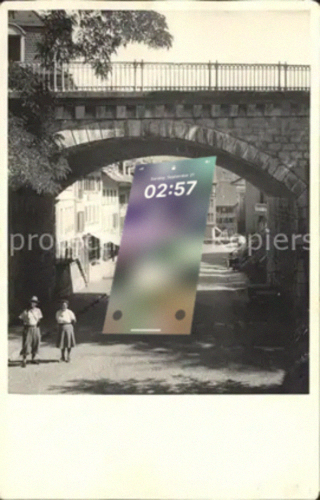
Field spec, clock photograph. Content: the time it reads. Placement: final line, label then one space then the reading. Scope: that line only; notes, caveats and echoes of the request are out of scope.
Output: 2:57
